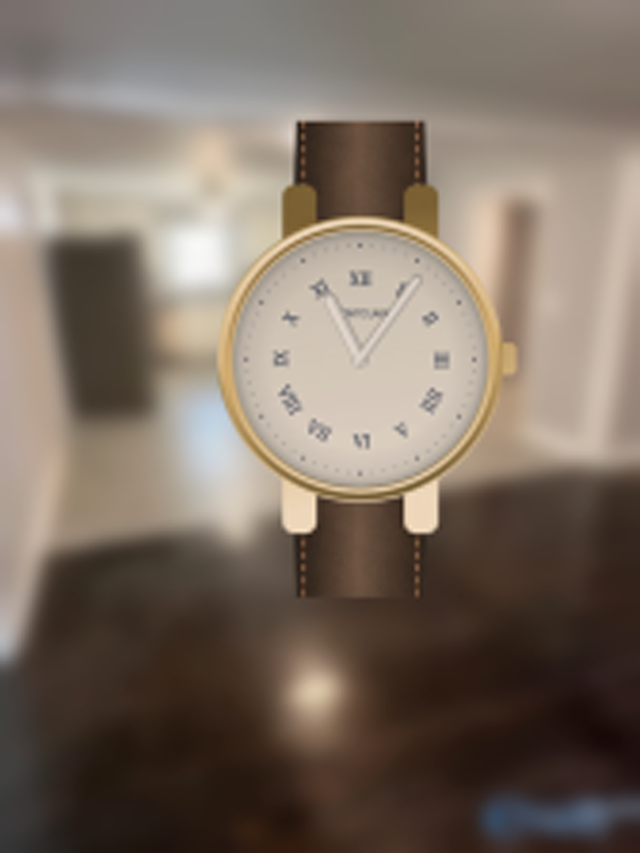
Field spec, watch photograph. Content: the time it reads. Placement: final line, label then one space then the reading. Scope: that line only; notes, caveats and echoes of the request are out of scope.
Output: 11:06
